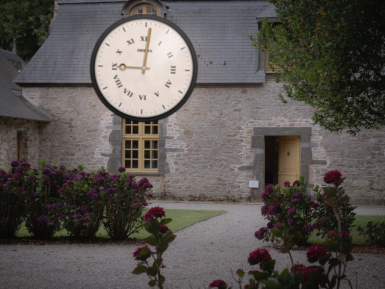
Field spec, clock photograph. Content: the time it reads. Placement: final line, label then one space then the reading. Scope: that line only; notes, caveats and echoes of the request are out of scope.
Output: 9:01
